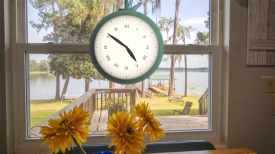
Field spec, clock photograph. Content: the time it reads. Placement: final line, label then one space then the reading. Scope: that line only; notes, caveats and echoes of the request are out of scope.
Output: 4:51
